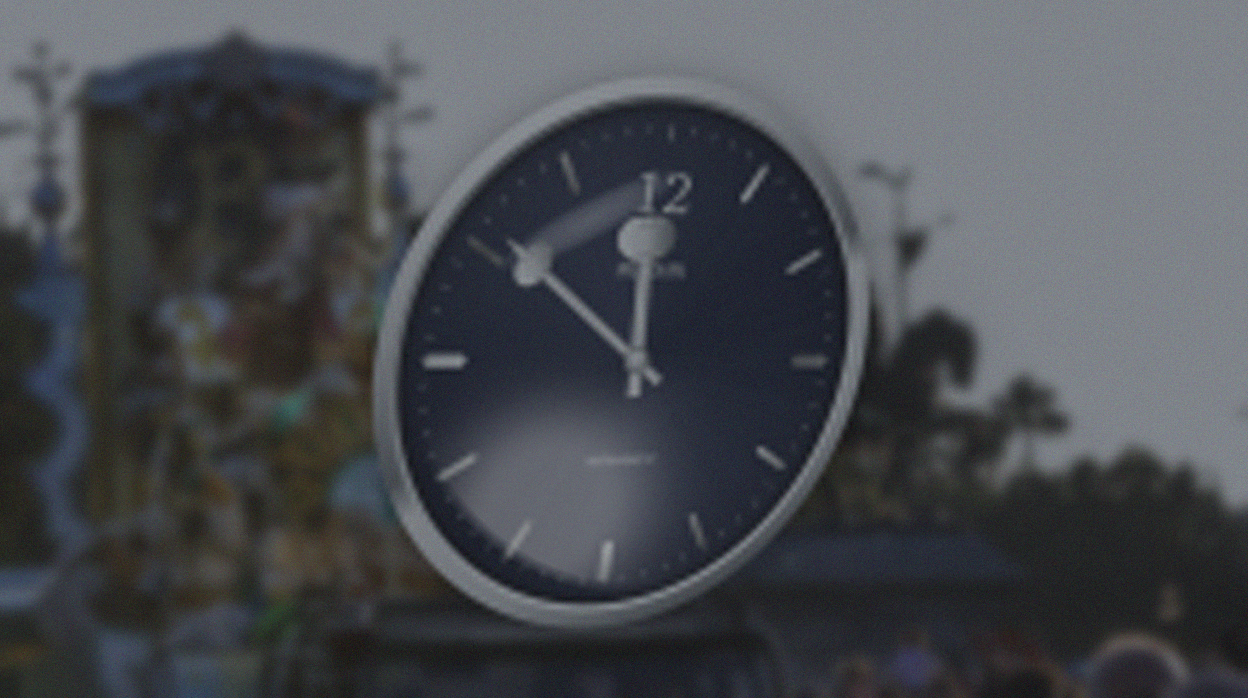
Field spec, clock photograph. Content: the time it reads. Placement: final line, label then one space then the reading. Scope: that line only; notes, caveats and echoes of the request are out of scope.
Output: 11:51
